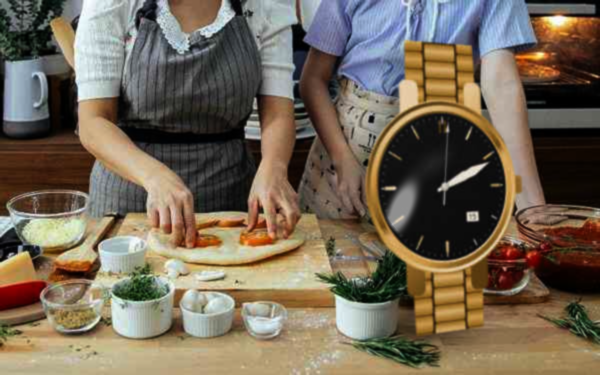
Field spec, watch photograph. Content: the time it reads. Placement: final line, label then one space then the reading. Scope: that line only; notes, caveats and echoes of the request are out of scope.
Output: 2:11:01
